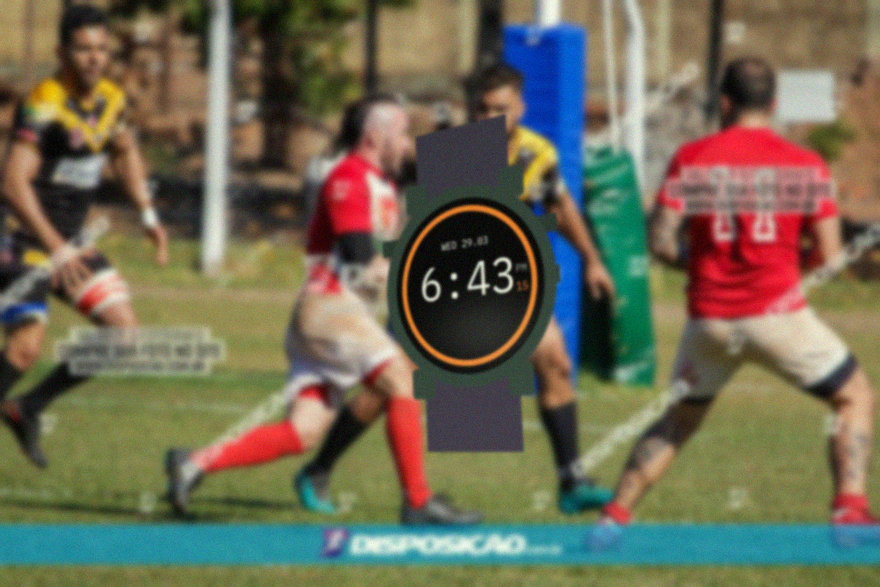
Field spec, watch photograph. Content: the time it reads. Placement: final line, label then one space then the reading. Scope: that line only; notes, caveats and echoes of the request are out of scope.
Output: 6:43
